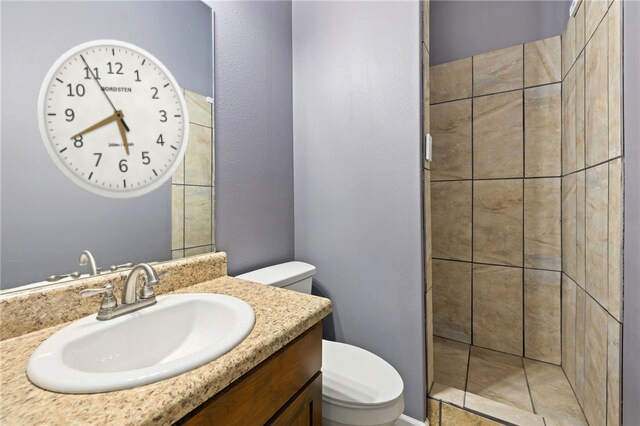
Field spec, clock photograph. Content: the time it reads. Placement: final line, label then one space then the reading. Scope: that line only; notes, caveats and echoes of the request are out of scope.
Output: 5:40:55
